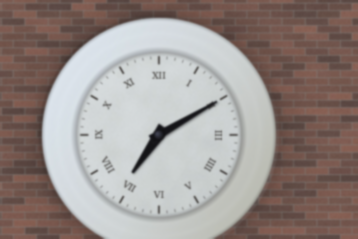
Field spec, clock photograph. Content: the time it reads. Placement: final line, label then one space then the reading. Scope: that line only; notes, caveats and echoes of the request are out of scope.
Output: 7:10
